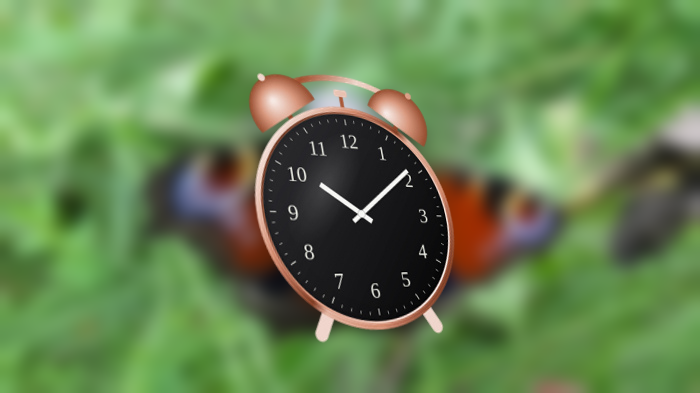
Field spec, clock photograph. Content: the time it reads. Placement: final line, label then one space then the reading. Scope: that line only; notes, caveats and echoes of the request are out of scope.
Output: 10:09
